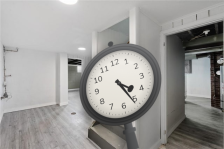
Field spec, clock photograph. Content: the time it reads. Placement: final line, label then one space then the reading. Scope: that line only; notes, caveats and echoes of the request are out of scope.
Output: 4:26
